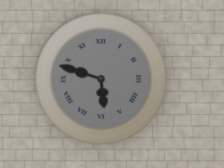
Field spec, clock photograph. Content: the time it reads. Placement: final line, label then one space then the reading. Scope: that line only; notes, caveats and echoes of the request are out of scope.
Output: 5:48
